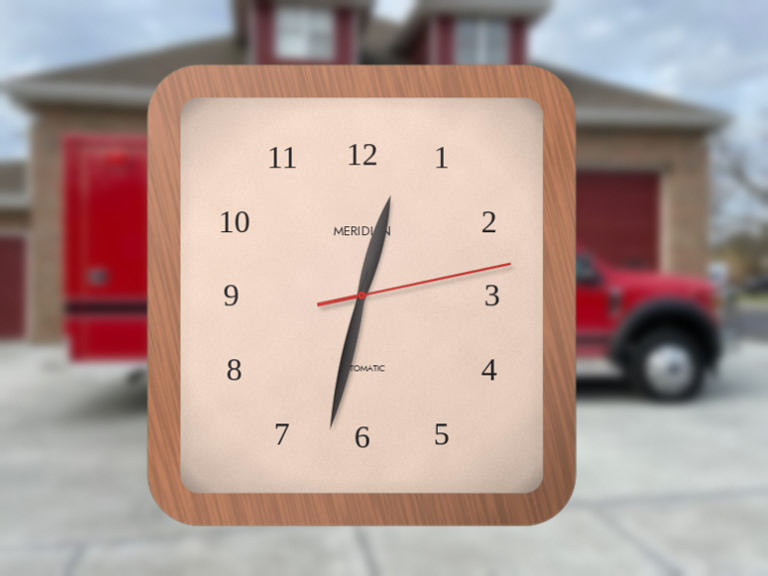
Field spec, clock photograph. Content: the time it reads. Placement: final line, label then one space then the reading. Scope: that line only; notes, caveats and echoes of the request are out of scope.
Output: 12:32:13
